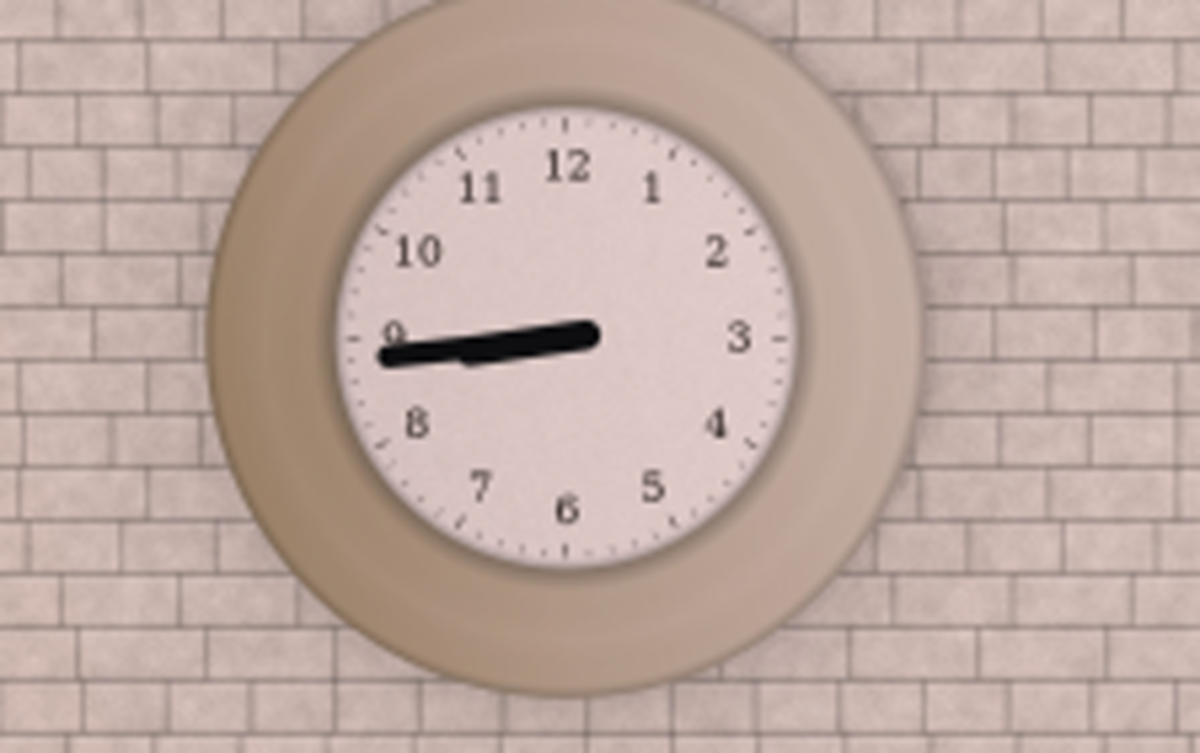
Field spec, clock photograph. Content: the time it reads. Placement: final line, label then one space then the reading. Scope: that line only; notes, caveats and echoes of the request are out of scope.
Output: 8:44
